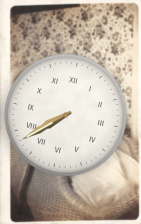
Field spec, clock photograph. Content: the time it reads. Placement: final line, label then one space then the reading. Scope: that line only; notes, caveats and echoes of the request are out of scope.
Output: 7:38
